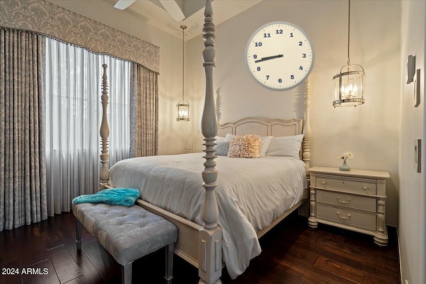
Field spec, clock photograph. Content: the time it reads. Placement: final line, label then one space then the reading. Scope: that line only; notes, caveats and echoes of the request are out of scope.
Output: 8:43
